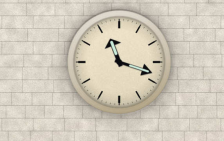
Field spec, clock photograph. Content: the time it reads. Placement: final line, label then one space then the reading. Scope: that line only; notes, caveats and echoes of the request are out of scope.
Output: 11:18
